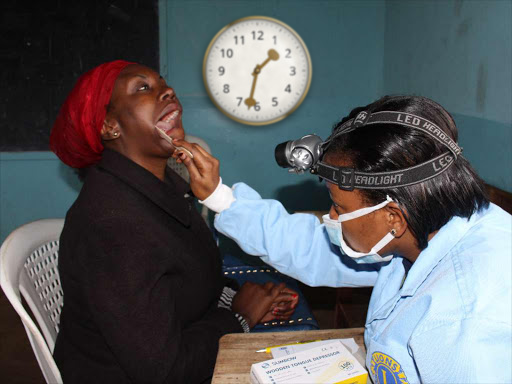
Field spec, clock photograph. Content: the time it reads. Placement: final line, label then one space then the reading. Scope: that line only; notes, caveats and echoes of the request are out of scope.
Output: 1:32
